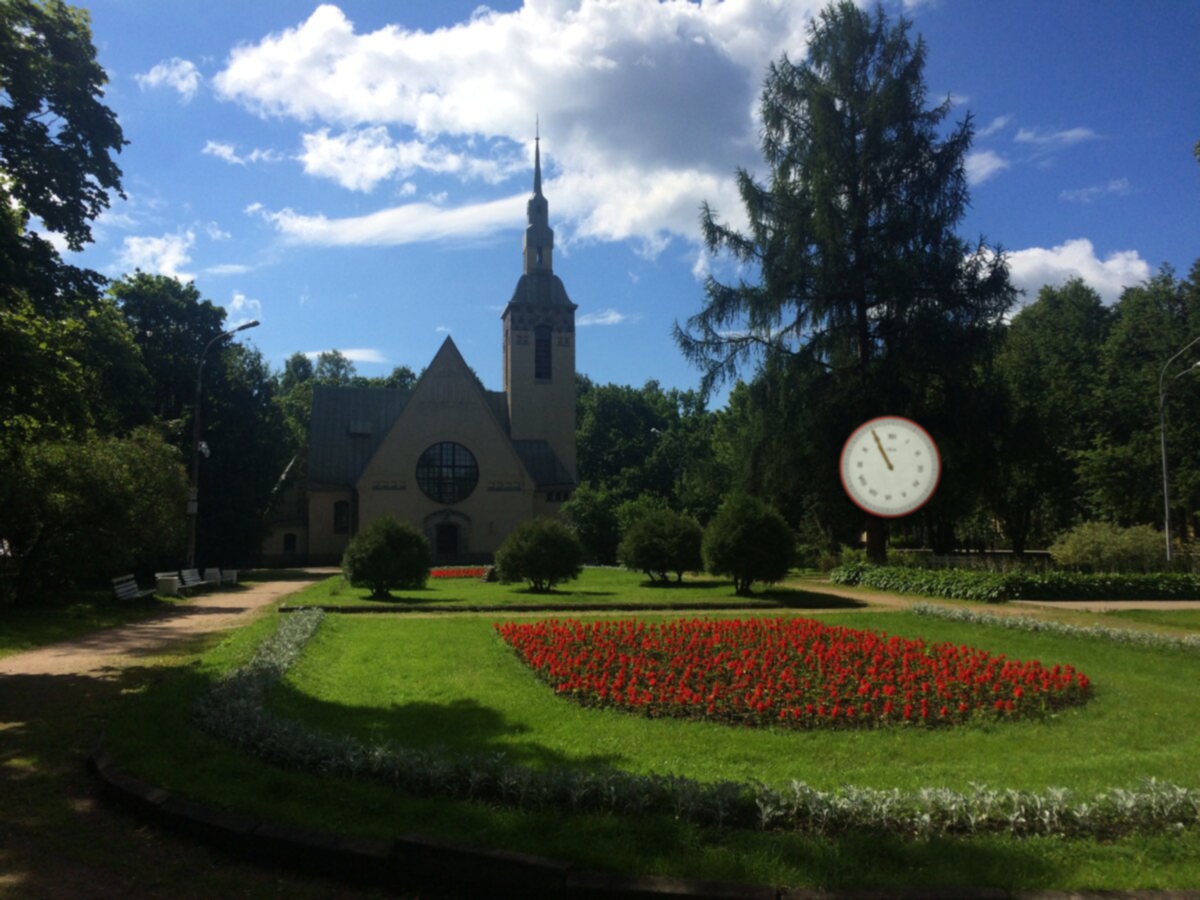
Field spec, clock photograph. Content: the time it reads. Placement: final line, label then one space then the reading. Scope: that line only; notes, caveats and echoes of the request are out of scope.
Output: 10:55
